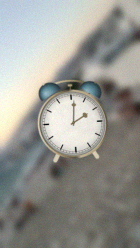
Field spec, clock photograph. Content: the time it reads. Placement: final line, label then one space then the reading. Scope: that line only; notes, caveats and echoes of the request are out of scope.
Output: 2:01
